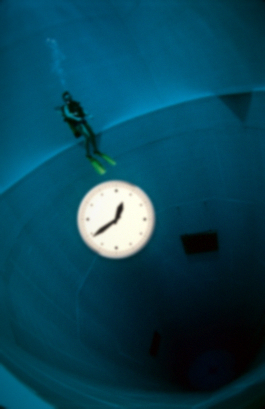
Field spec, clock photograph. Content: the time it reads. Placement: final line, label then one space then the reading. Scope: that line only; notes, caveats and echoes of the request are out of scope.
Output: 12:39
